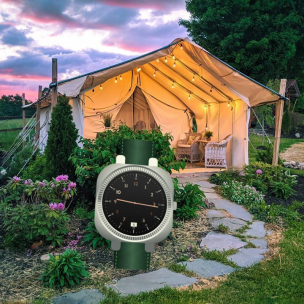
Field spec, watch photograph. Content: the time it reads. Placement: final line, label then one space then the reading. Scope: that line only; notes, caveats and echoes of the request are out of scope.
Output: 9:16
